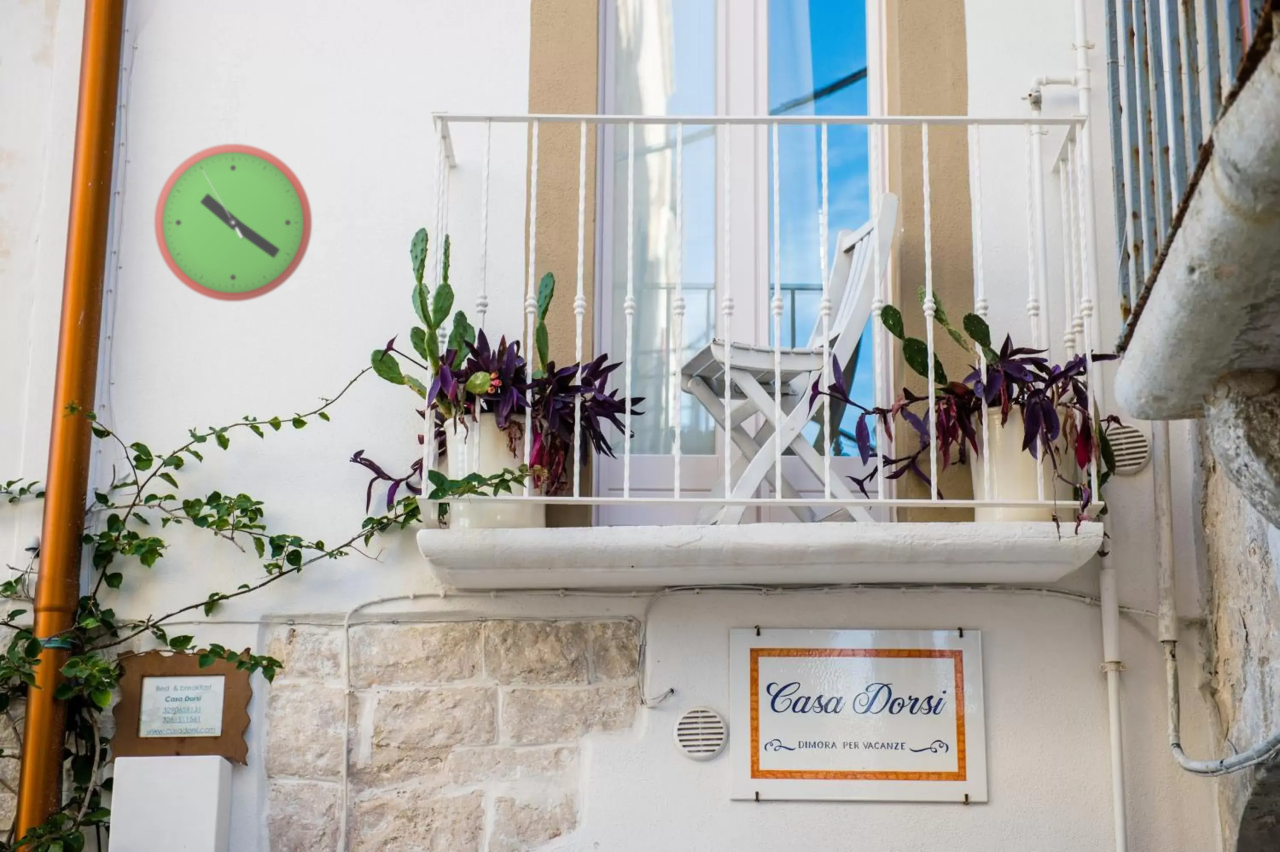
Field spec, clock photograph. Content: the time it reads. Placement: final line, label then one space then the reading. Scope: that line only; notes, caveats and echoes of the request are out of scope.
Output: 10:20:55
